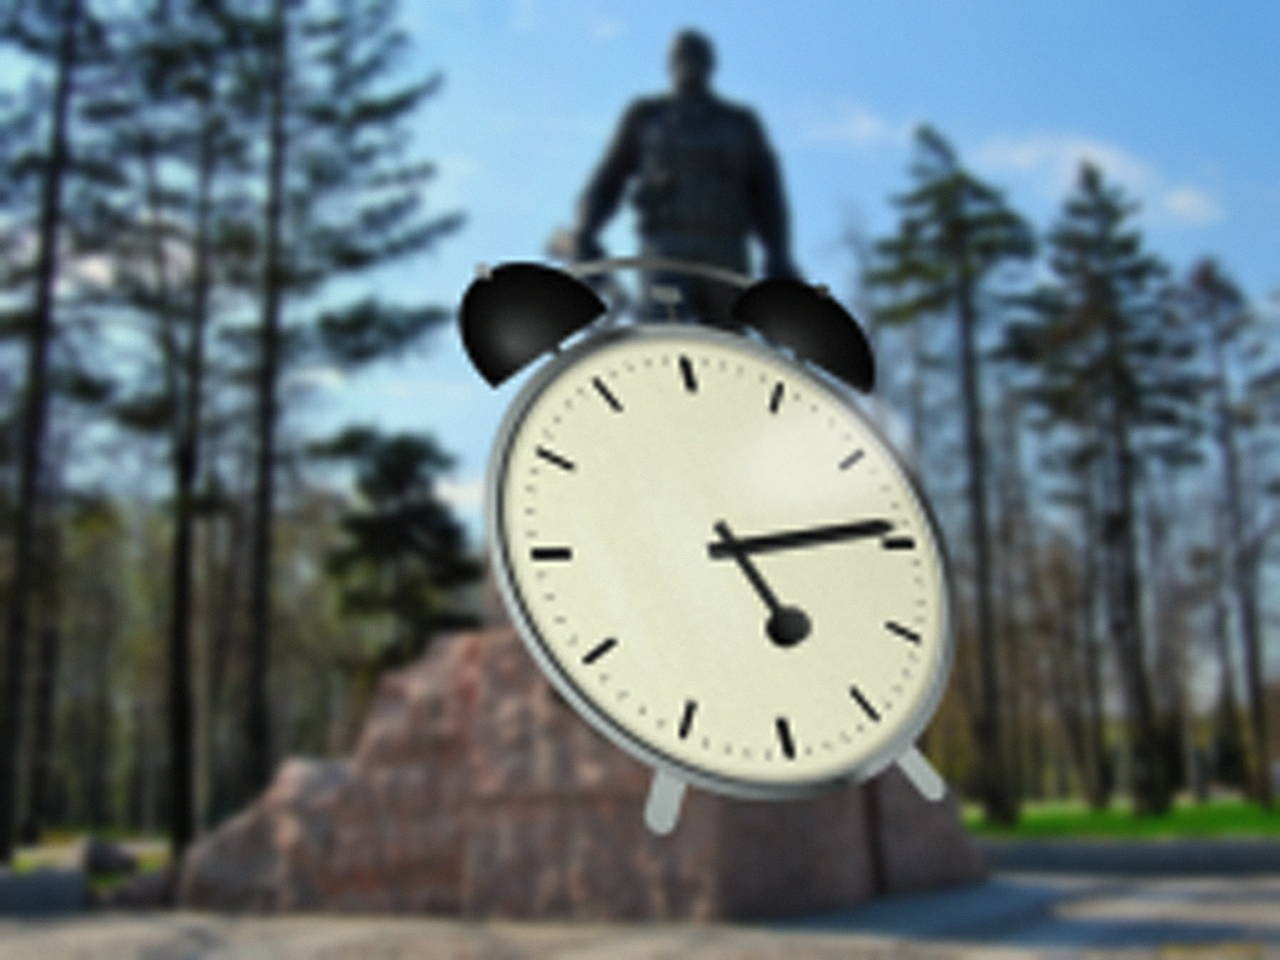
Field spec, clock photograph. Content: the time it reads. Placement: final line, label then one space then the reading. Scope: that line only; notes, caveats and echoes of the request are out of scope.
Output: 5:14
